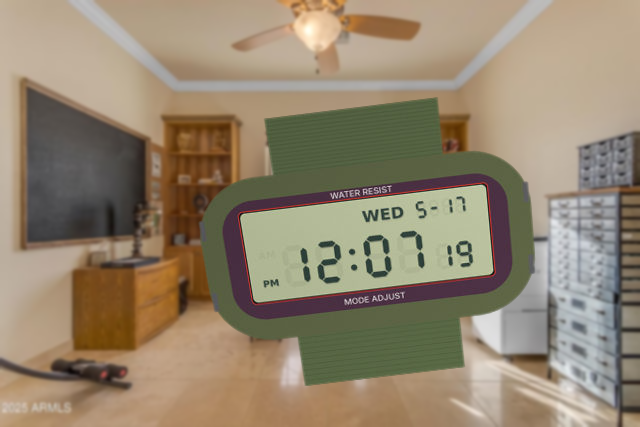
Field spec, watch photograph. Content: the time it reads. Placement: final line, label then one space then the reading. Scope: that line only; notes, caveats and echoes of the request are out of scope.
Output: 12:07:19
